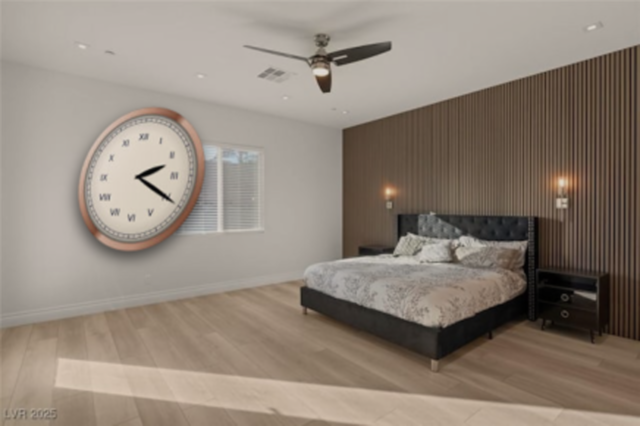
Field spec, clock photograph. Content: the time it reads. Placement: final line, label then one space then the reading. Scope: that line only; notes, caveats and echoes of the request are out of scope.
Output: 2:20
